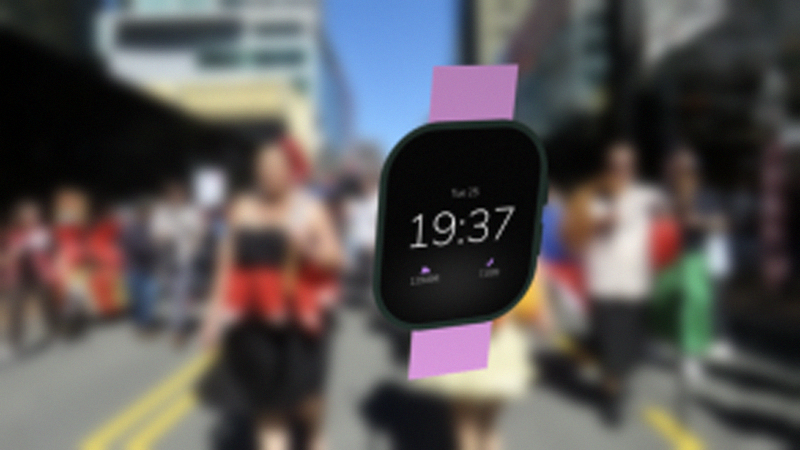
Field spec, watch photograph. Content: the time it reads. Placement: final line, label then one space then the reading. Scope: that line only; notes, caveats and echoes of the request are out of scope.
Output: 19:37
